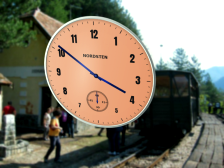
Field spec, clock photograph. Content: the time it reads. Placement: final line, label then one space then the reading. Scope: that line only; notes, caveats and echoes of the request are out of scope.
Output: 3:51
